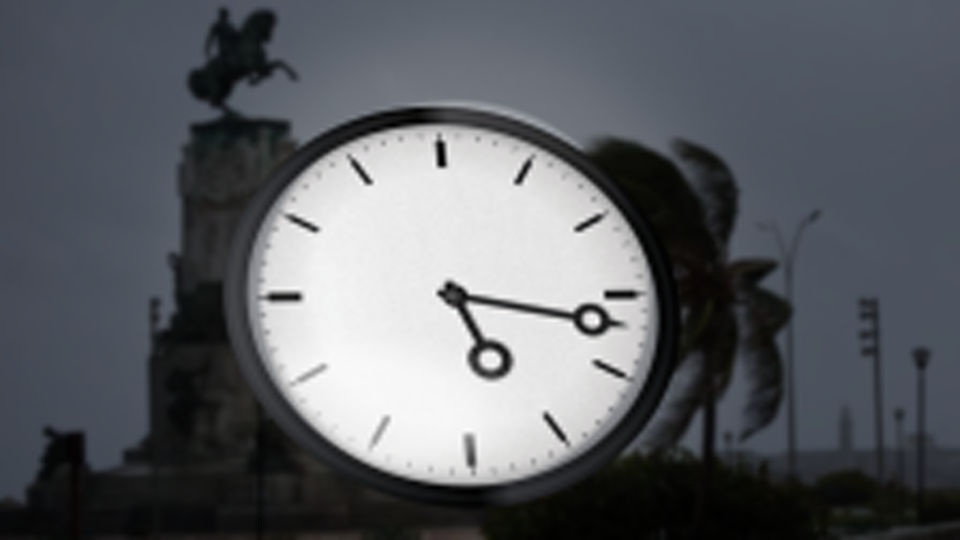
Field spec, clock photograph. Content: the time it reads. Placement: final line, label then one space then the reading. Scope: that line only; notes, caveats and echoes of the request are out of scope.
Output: 5:17
